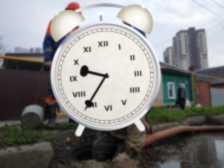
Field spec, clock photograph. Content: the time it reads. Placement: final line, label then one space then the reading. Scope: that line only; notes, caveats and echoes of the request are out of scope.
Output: 9:36
